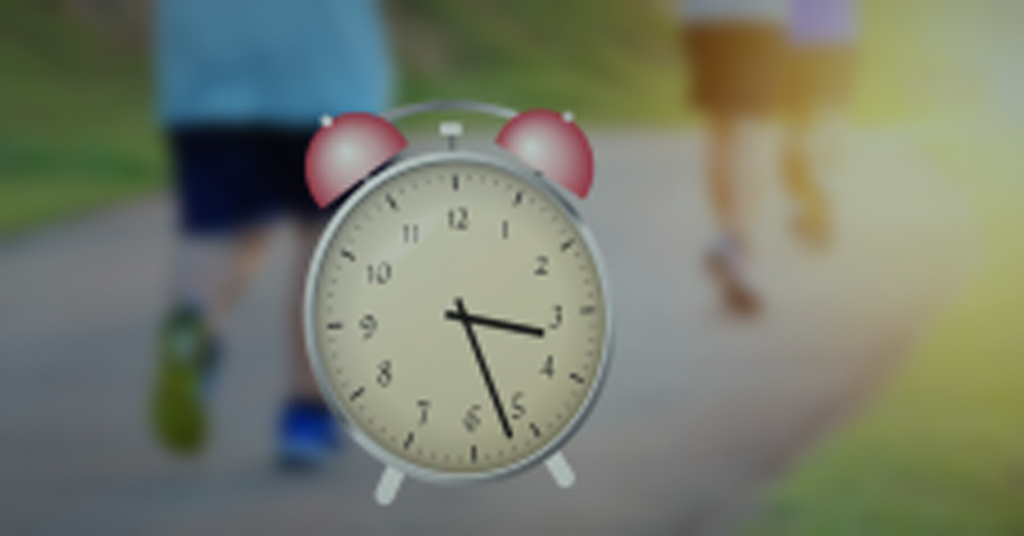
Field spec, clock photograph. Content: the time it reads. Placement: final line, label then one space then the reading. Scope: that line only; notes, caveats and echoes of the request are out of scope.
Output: 3:27
